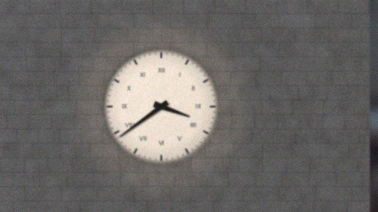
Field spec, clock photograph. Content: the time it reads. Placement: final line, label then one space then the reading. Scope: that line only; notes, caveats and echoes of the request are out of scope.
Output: 3:39
